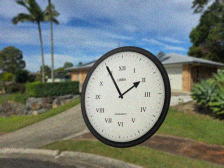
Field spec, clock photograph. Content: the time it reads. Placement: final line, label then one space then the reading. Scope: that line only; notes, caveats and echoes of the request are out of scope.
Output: 1:55
